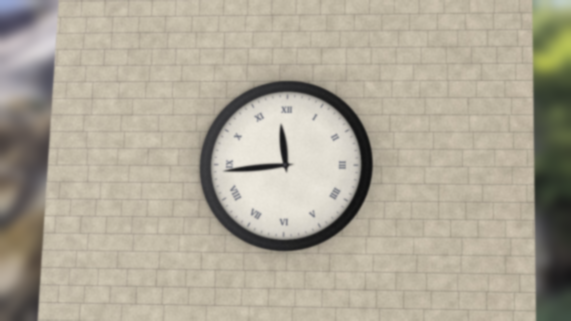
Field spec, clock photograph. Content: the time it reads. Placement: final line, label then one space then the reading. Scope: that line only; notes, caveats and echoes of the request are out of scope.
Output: 11:44
